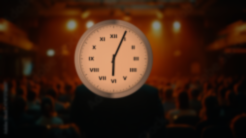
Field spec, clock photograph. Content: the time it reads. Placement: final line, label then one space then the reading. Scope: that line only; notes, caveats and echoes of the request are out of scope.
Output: 6:04
